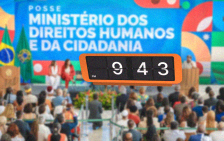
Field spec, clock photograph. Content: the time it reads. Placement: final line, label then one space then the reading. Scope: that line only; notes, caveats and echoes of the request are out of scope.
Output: 9:43
